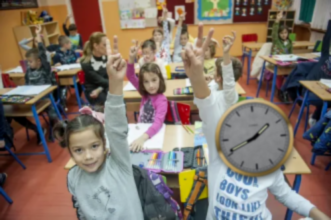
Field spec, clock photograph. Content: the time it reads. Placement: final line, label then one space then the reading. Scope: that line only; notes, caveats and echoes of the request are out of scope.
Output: 1:41
